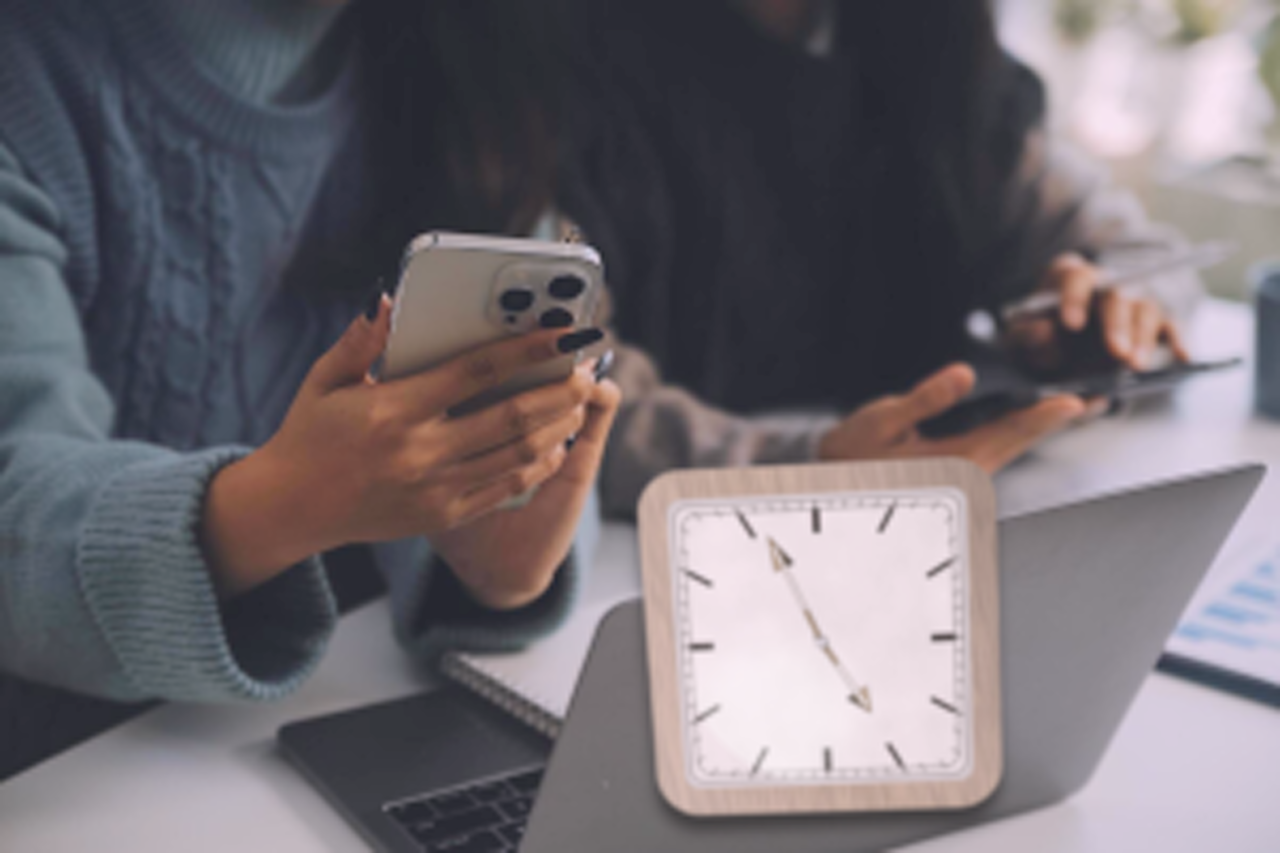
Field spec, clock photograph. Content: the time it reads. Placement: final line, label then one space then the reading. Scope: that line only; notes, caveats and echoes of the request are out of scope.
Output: 4:56
